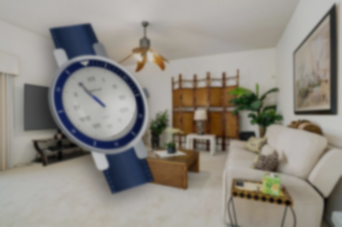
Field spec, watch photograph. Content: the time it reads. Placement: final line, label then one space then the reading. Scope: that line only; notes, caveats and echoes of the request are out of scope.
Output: 10:55
